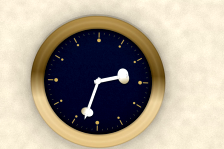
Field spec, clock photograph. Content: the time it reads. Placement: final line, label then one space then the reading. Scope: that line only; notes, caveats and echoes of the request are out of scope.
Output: 2:33
